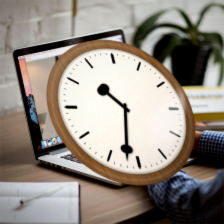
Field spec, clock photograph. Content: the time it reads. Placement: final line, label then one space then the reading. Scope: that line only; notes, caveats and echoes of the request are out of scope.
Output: 10:32
